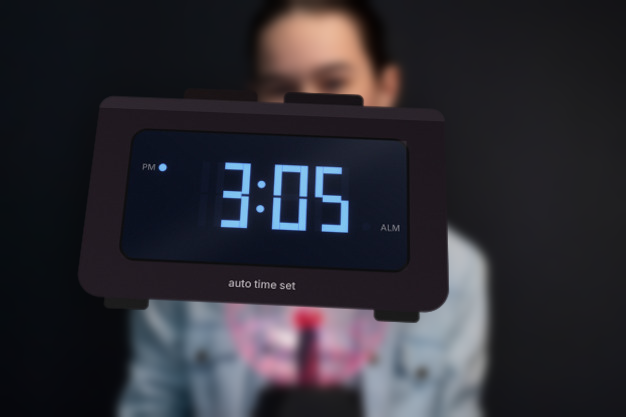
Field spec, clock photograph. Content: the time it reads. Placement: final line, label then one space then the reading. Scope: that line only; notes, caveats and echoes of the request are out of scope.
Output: 3:05
